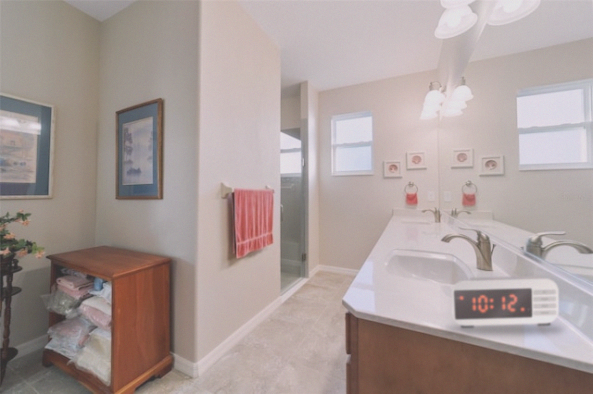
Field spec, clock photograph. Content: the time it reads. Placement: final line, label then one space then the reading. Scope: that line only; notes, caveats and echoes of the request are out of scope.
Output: 10:12
